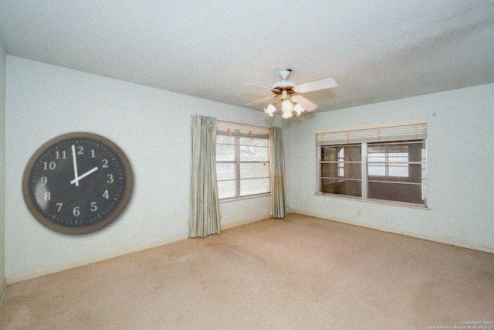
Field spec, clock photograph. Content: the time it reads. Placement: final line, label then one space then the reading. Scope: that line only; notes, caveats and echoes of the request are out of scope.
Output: 1:59
